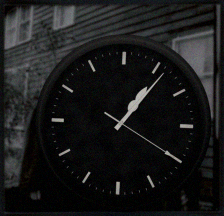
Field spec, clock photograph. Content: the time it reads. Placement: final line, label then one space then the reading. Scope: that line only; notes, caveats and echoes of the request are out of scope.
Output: 1:06:20
